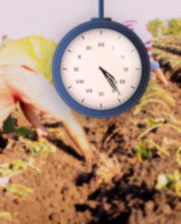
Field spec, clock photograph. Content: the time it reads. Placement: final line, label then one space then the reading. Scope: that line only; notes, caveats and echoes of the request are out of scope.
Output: 4:24
